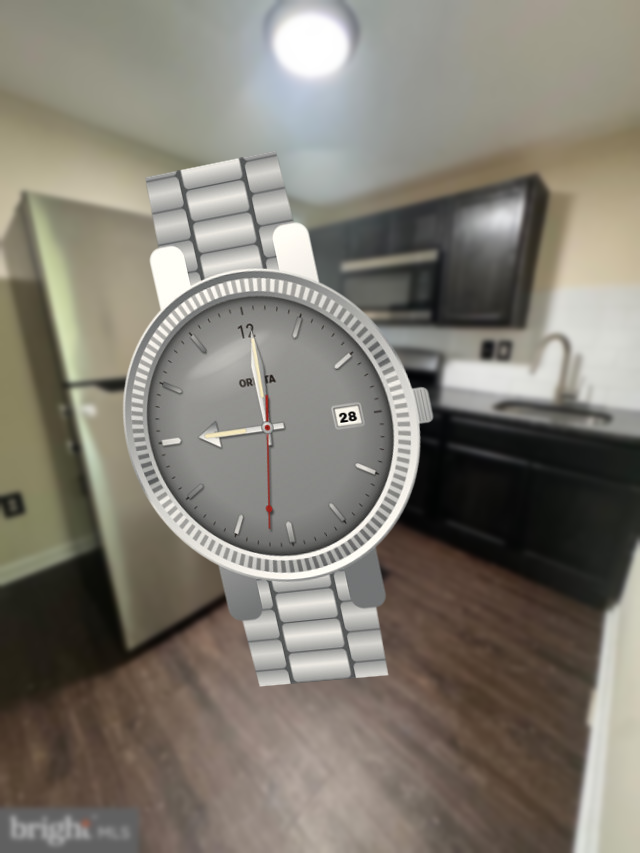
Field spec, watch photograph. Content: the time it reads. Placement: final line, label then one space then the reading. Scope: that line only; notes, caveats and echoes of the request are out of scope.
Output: 9:00:32
